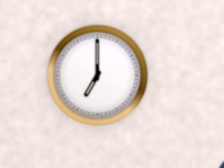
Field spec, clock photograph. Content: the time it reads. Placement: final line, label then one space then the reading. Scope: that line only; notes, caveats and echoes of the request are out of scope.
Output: 7:00
